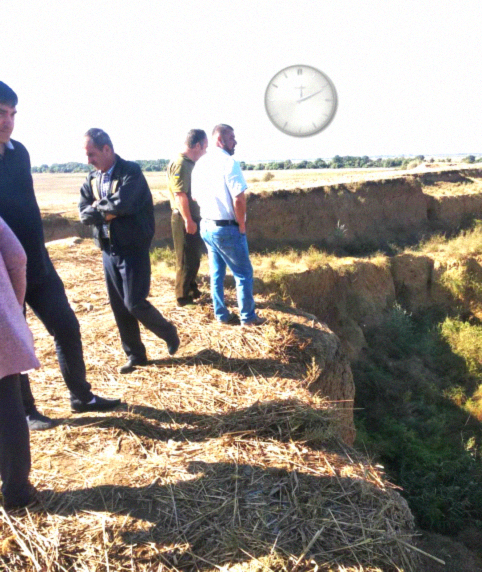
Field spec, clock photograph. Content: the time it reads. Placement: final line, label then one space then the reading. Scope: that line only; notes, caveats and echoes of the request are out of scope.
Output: 12:11
